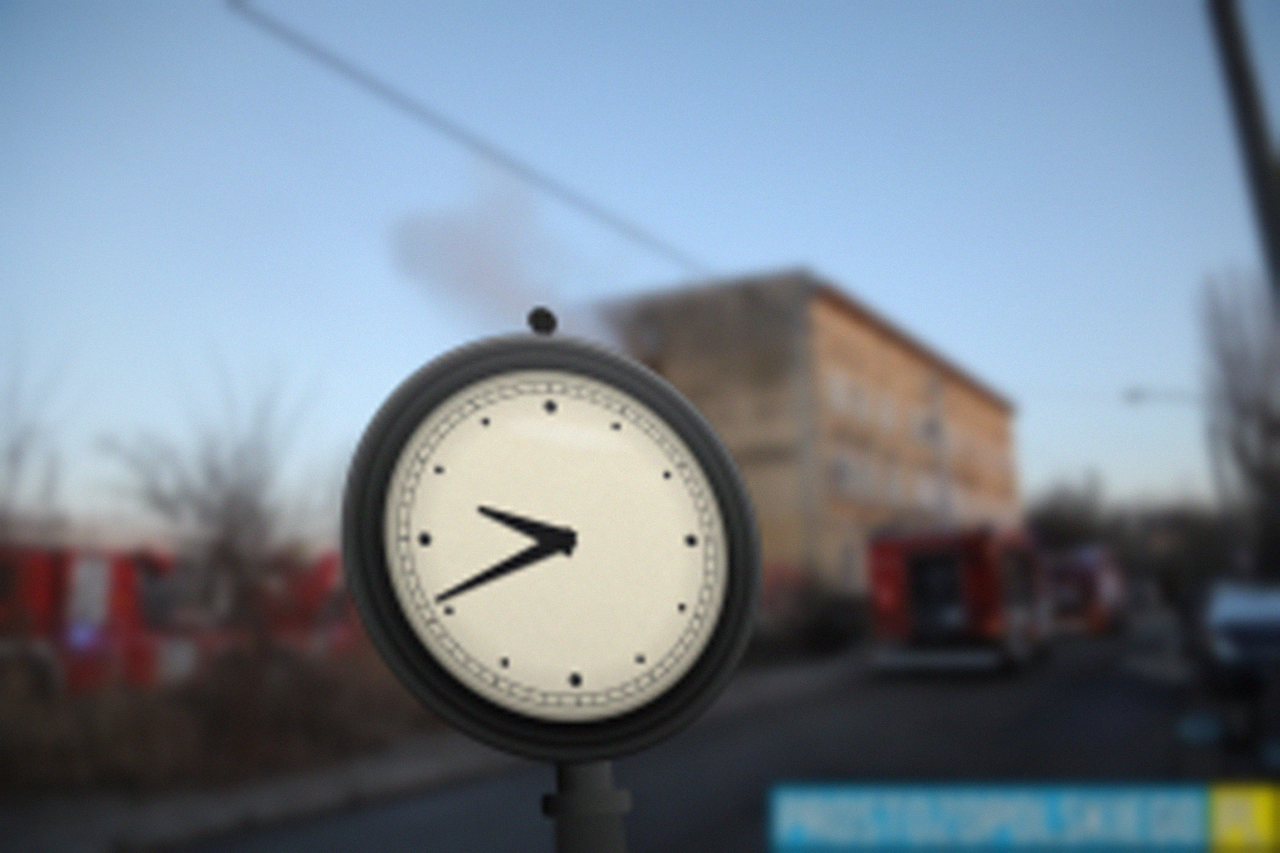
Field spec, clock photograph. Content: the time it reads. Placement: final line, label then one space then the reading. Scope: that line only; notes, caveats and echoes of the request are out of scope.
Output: 9:41
